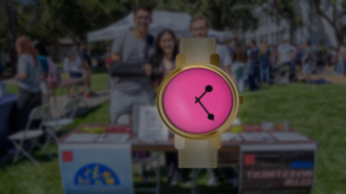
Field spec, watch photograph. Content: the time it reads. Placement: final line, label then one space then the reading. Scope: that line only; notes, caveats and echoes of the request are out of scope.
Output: 1:24
